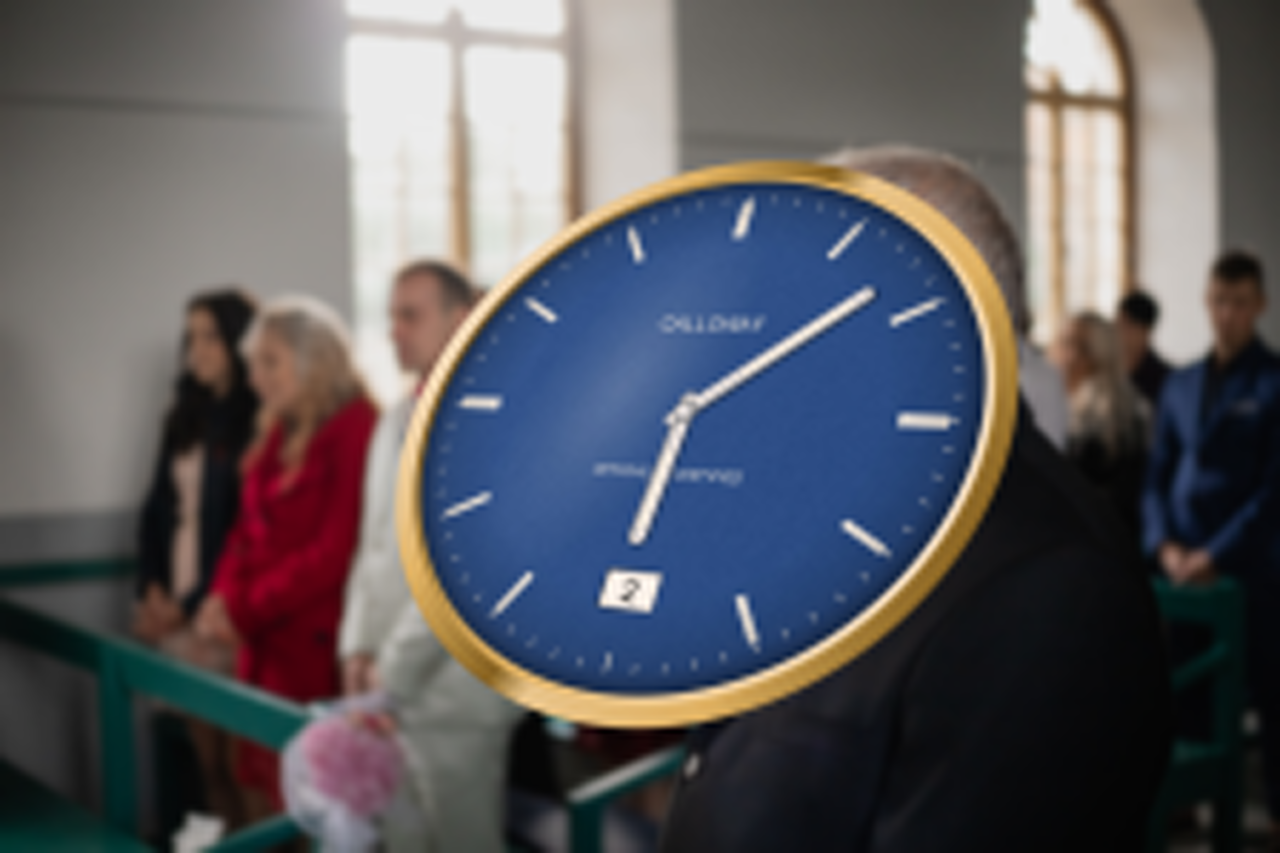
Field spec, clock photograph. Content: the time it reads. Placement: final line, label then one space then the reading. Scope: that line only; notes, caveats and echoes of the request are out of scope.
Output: 6:08
